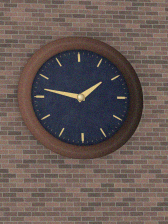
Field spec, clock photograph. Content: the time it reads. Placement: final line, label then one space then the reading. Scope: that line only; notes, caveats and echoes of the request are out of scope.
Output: 1:47
